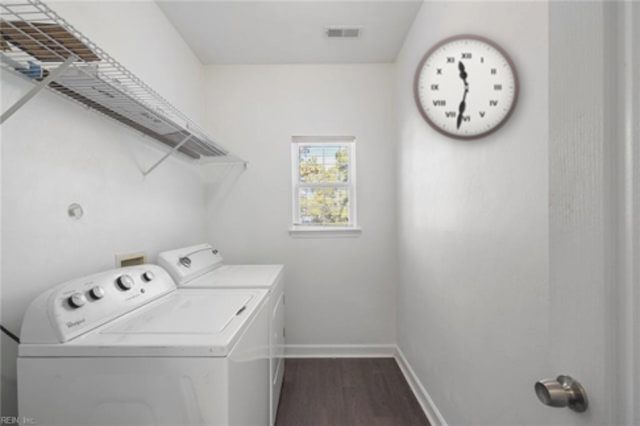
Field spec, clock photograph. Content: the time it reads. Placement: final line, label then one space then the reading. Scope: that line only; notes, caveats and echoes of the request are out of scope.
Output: 11:32
